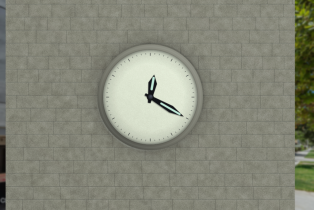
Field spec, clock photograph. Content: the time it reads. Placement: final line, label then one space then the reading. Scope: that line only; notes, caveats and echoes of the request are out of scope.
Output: 12:20
